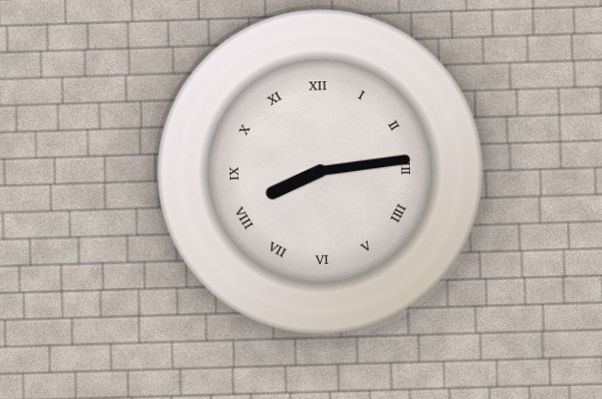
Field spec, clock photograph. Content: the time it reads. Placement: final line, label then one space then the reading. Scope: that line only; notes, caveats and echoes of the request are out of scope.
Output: 8:14
